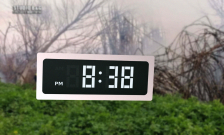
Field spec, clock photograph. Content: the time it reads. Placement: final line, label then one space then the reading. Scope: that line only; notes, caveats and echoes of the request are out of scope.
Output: 8:38
